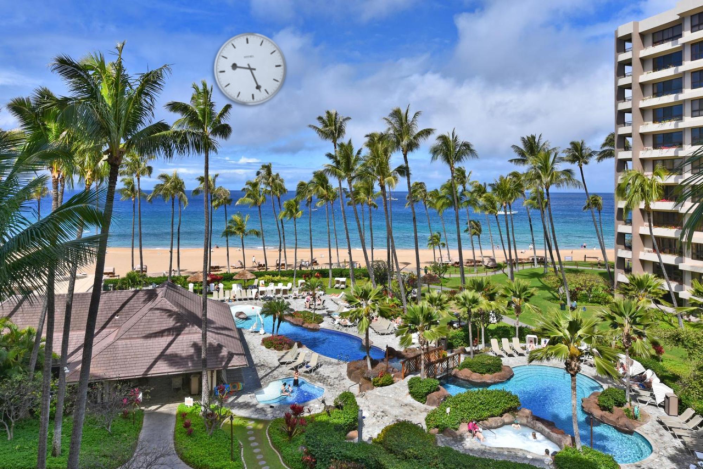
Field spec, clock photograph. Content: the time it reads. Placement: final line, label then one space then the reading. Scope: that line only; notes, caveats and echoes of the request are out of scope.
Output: 9:27
